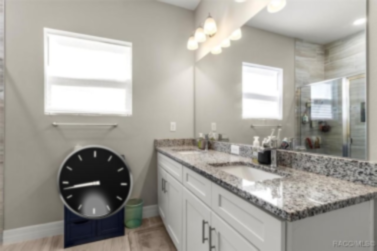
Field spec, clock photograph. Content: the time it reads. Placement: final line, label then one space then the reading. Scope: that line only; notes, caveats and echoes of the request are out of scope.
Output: 8:43
